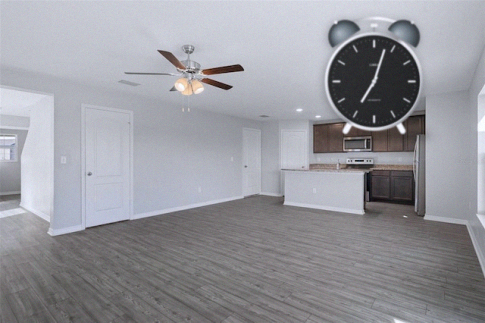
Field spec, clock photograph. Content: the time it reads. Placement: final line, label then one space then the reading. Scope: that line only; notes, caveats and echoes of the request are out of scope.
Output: 7:03
